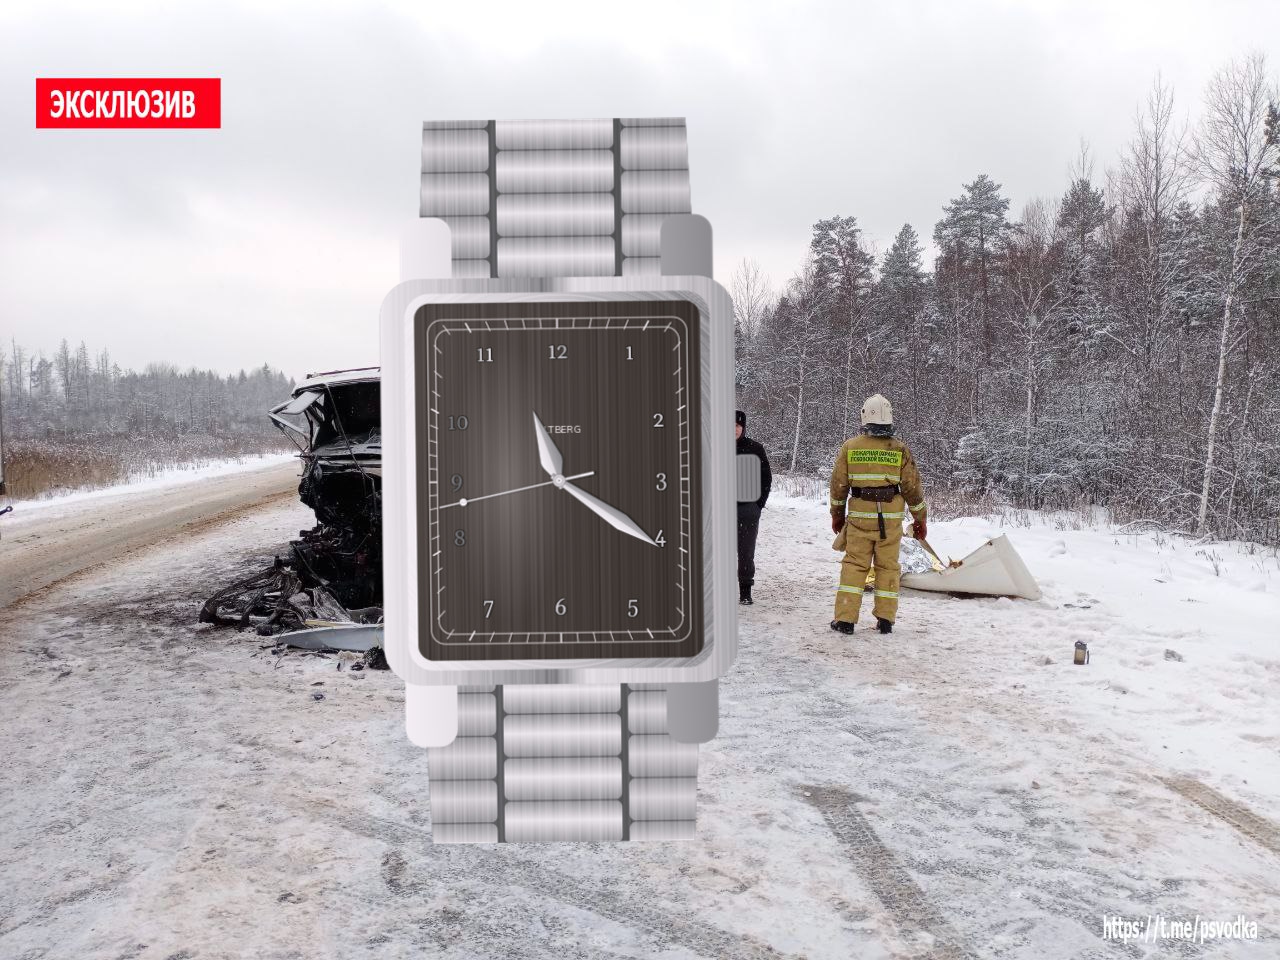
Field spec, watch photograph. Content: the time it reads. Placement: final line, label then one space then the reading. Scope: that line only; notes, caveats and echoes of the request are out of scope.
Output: 11:20:43
